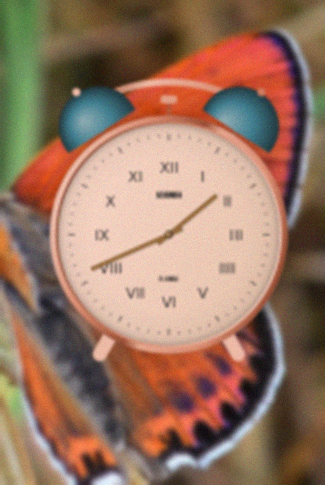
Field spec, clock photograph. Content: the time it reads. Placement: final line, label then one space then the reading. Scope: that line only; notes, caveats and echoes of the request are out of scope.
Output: 1:41
